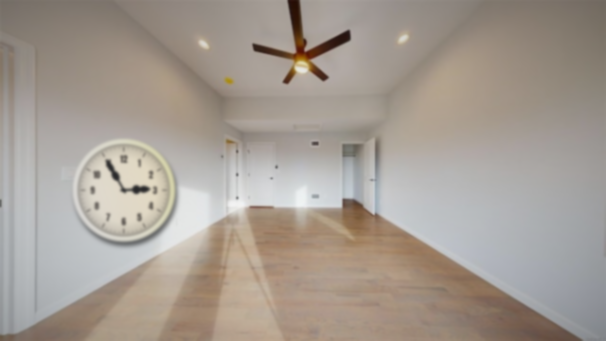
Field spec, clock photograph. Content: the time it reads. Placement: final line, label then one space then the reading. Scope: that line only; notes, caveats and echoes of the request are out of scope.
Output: 2:55
